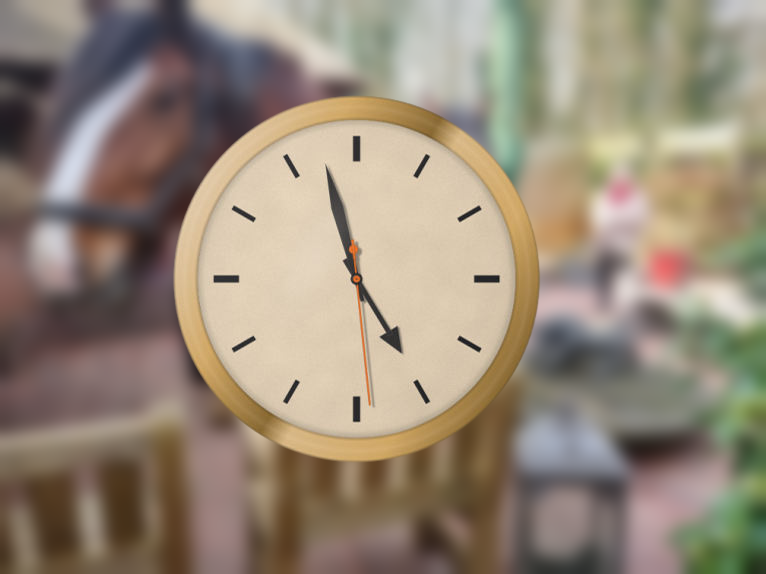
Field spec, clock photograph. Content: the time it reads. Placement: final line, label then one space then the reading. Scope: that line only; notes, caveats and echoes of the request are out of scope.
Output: 4:57:29
